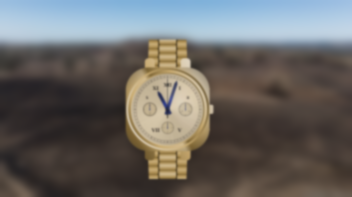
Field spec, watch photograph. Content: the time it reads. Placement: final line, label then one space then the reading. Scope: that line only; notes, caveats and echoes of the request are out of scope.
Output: 11:03
